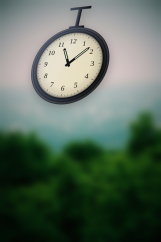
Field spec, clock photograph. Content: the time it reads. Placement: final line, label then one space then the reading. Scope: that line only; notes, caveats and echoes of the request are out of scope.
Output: 11:08
